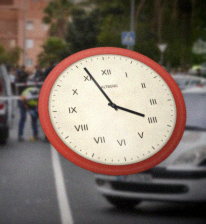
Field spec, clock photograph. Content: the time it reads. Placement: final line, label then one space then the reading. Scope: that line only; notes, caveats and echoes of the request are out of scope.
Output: 3:56
